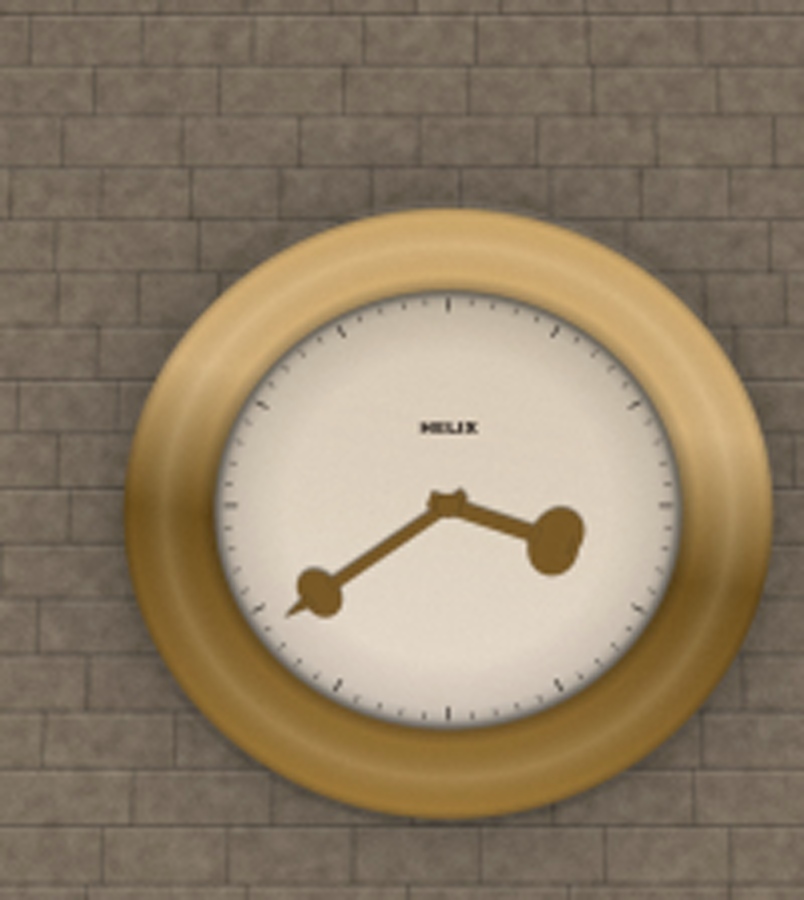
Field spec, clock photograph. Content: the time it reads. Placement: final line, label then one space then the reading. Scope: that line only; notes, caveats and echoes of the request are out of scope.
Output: 3:39
